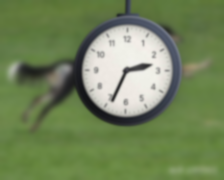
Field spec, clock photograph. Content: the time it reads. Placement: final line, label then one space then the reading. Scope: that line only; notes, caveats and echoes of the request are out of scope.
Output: 2:34
